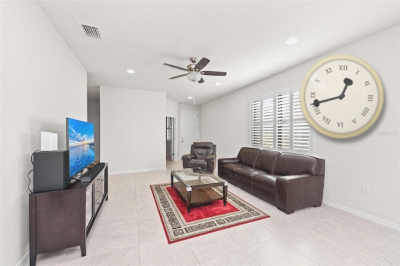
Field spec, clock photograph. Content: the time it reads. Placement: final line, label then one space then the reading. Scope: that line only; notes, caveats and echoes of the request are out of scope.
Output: 12:42
